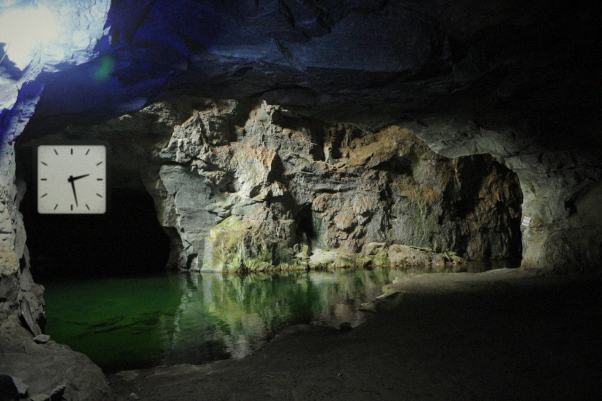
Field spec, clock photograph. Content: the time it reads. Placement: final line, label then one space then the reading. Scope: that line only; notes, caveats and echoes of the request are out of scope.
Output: 2:28
